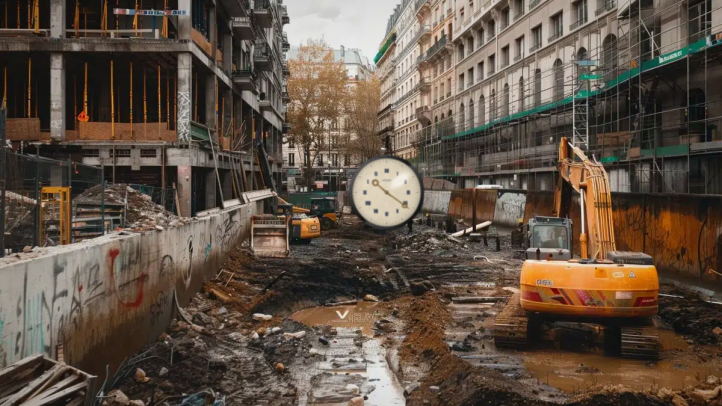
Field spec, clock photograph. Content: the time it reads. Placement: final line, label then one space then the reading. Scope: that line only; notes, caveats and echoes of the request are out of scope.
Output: 10:21
